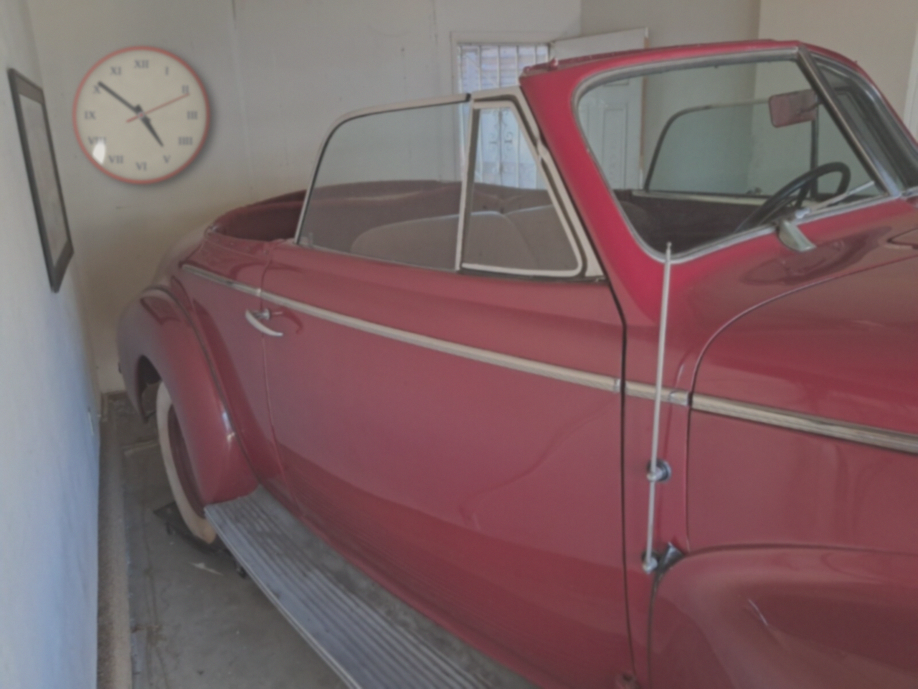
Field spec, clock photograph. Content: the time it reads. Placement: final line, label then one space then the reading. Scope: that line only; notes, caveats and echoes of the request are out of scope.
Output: 4:51:11
